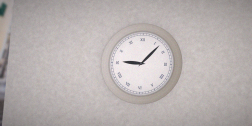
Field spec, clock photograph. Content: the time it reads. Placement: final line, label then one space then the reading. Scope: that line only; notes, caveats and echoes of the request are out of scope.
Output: 9:07
